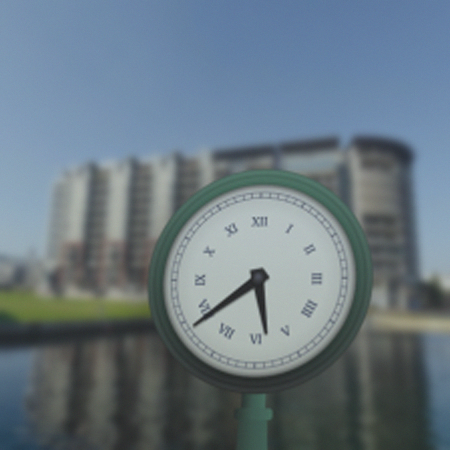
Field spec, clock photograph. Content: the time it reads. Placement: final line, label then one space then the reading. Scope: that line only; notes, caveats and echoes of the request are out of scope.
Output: 5:39
